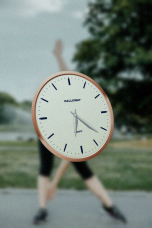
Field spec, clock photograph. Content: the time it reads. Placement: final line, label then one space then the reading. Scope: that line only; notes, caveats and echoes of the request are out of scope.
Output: 6:22
